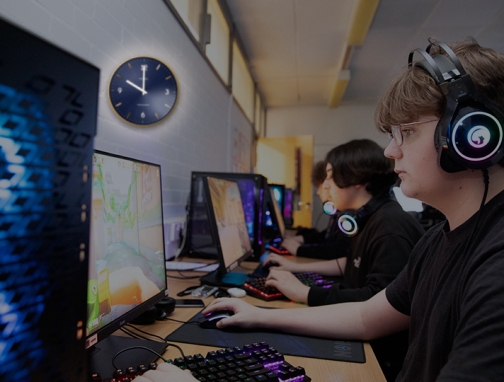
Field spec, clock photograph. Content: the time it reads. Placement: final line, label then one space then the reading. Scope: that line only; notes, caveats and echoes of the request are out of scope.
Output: 10:00
